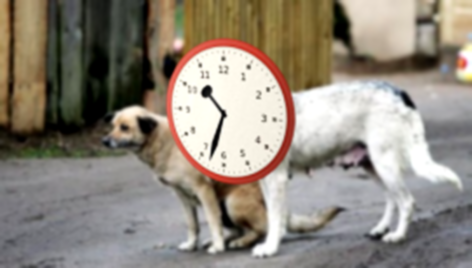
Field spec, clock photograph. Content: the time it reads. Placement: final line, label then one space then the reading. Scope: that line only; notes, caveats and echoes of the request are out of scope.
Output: 10:33
